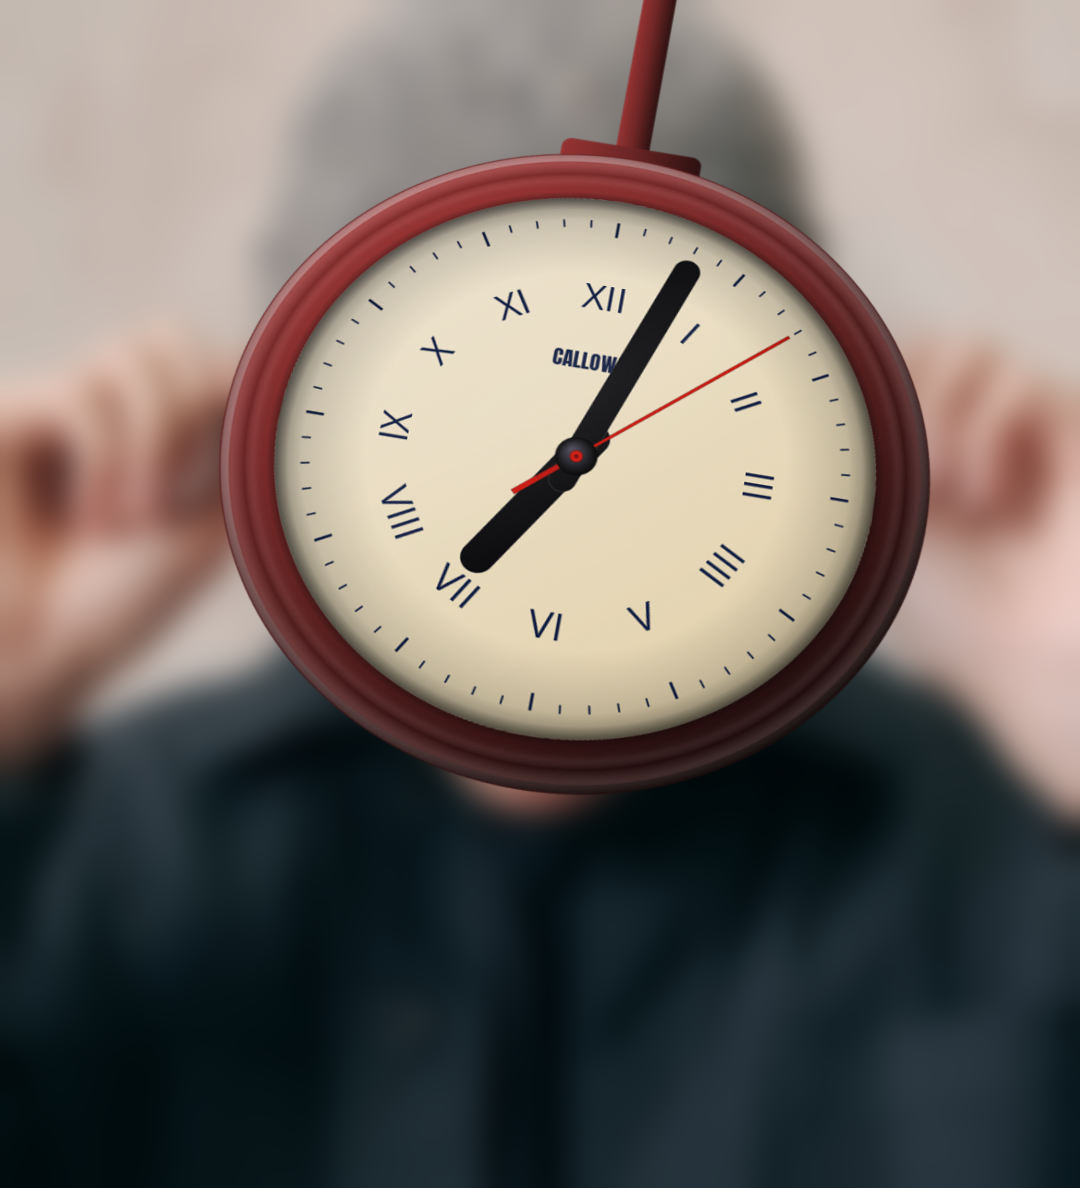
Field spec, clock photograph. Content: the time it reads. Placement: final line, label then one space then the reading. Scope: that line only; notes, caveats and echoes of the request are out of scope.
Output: 7:03:08
